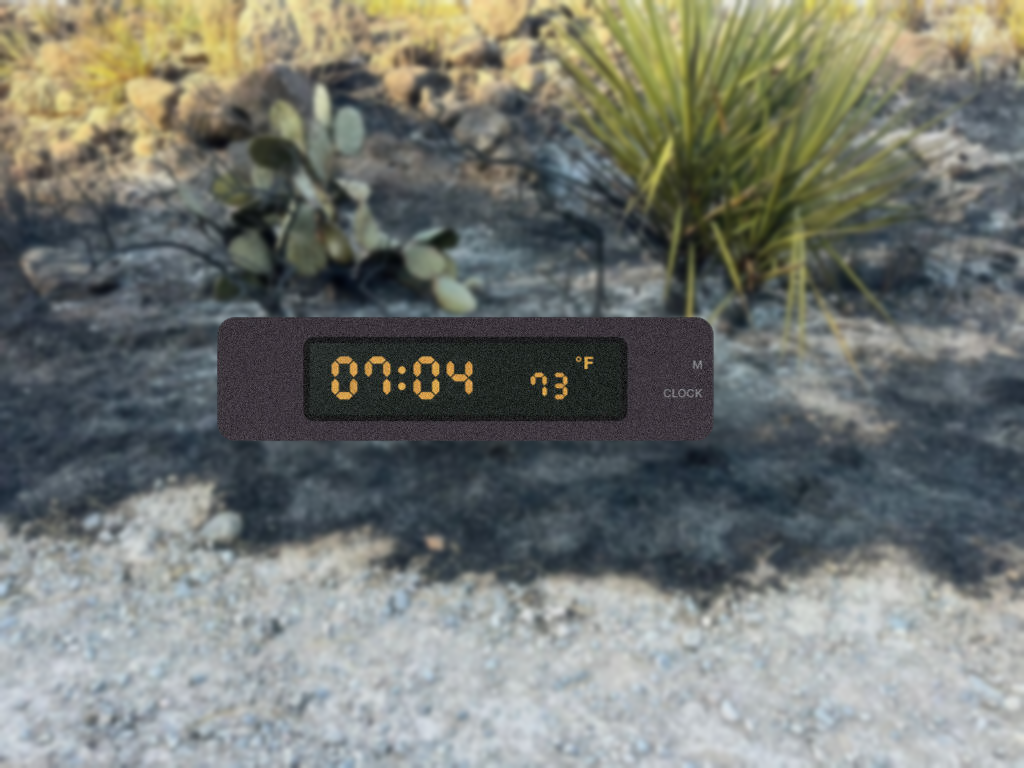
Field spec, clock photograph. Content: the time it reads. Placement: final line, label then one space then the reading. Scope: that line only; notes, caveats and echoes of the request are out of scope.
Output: 7:04
